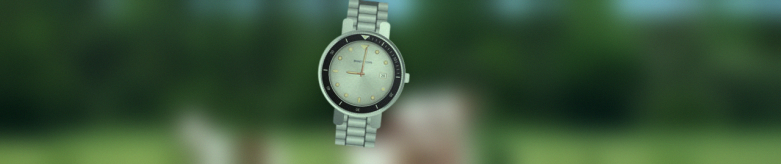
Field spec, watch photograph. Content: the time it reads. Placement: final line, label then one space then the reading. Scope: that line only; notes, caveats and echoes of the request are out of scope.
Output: 9:01
